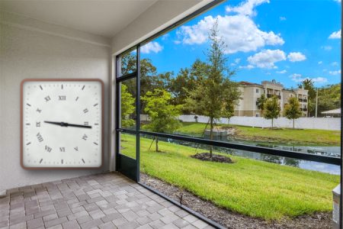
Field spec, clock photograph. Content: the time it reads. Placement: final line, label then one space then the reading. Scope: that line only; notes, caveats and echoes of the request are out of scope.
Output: 9:16
